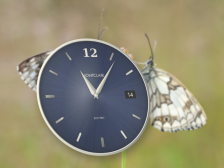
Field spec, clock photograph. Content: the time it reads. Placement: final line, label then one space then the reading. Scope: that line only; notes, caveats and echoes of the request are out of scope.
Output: 11:06
